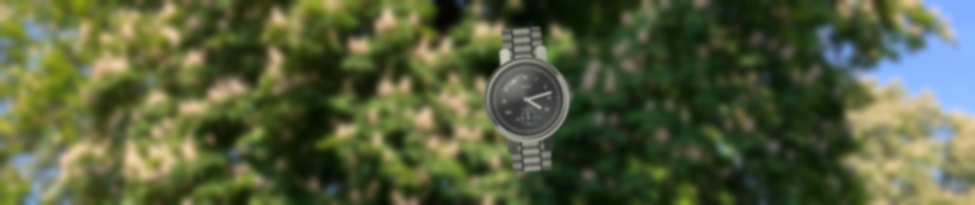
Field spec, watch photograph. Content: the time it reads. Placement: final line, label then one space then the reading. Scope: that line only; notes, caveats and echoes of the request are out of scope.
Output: 4:13
